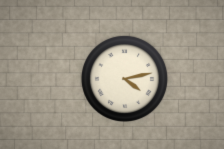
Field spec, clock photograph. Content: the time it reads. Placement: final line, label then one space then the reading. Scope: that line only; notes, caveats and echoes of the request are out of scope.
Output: 4:13
